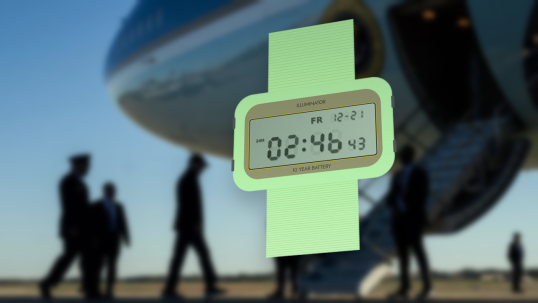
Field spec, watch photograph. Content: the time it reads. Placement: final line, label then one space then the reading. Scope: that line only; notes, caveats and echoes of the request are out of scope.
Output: 2:46:43
